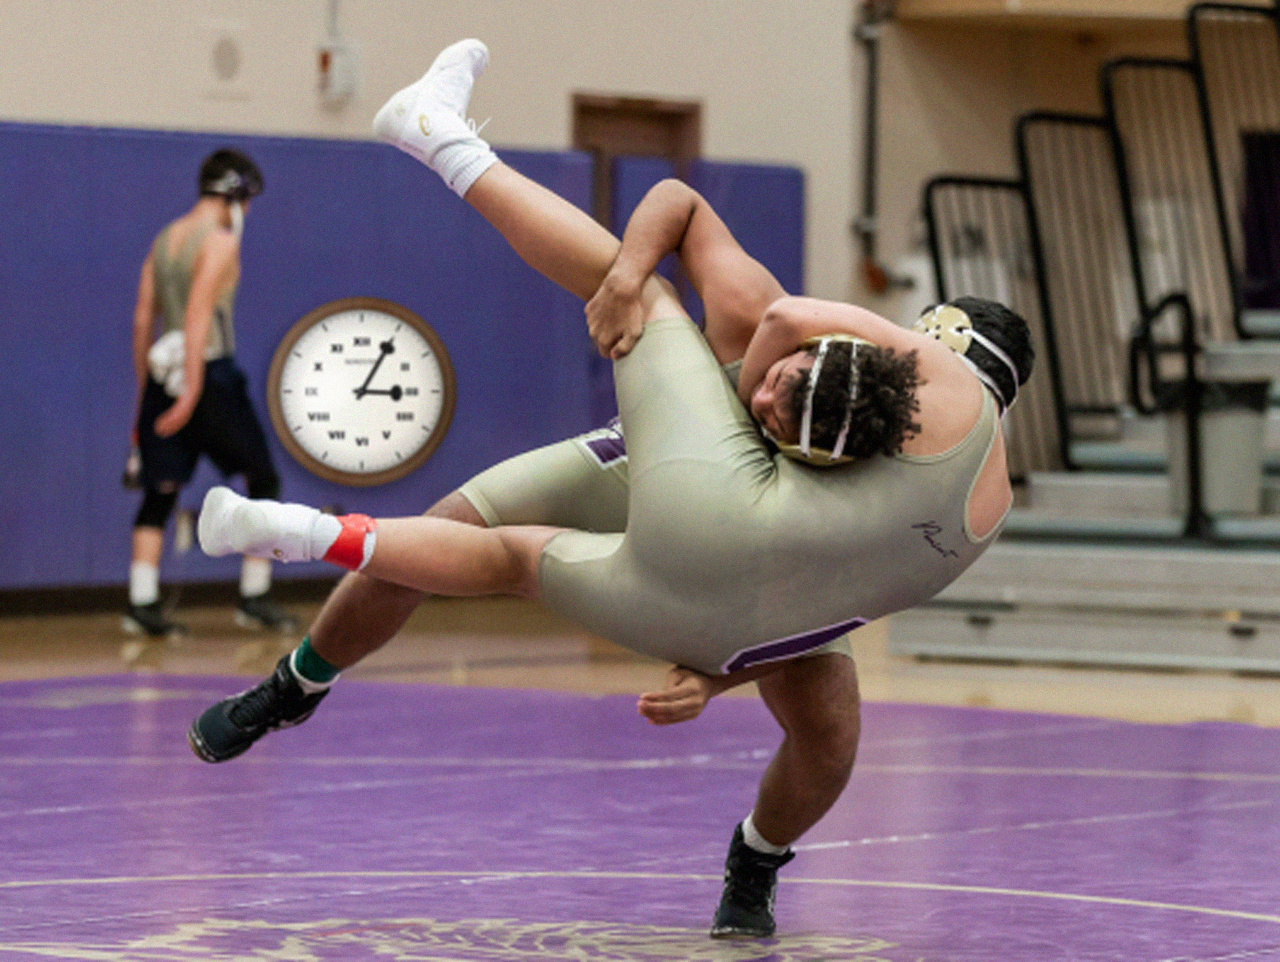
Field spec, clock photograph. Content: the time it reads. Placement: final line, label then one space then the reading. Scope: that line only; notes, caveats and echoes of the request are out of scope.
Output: 3:05
